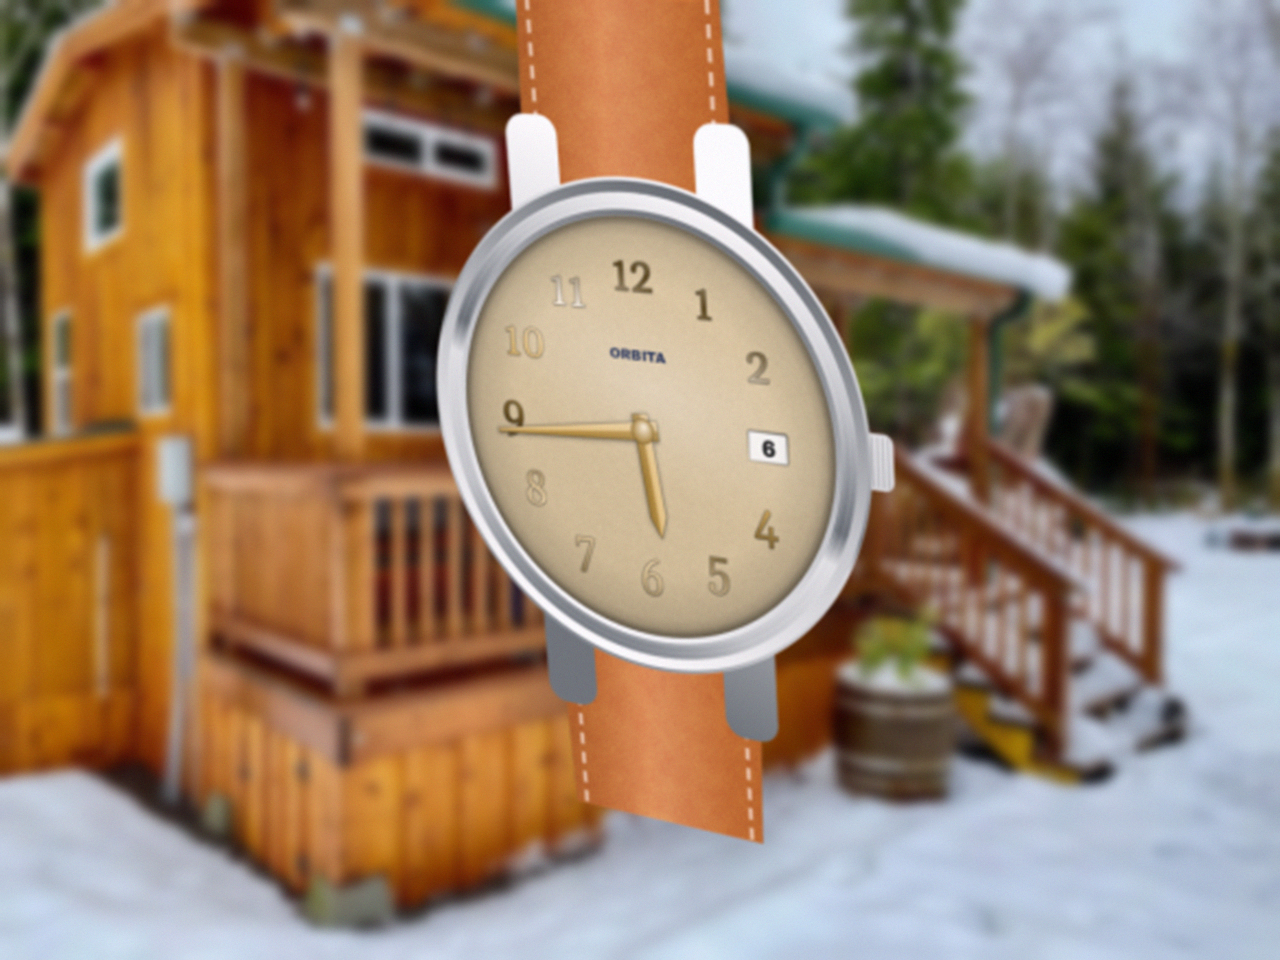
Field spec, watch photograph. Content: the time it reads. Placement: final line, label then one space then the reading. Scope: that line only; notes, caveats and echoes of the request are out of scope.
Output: 5:44
